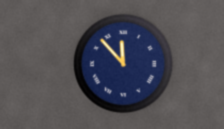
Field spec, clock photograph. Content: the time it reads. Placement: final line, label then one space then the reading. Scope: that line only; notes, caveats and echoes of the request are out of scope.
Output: 11:53
